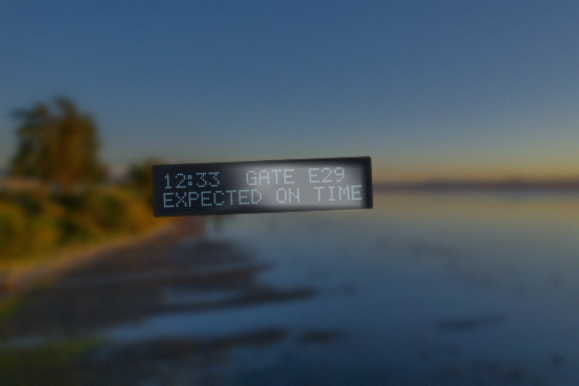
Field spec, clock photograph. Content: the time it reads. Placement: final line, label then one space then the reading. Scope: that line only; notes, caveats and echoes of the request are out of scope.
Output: 12:33
